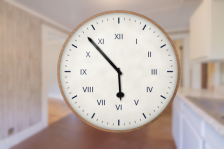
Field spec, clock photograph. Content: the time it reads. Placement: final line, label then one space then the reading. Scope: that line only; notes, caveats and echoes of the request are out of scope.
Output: 5:53
